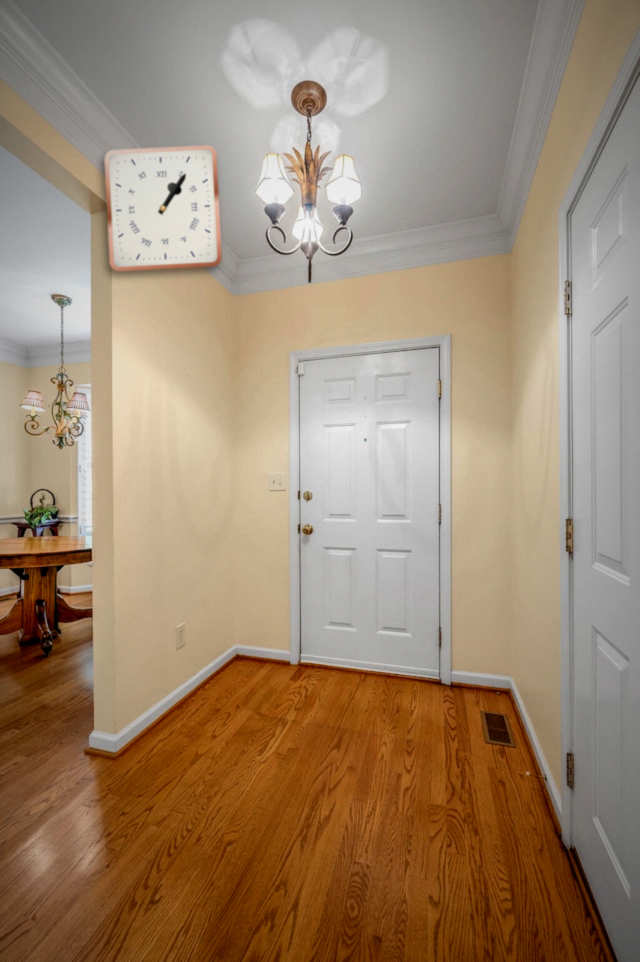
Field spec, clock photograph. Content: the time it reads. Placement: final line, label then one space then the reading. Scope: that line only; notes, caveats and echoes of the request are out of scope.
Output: 1:06
